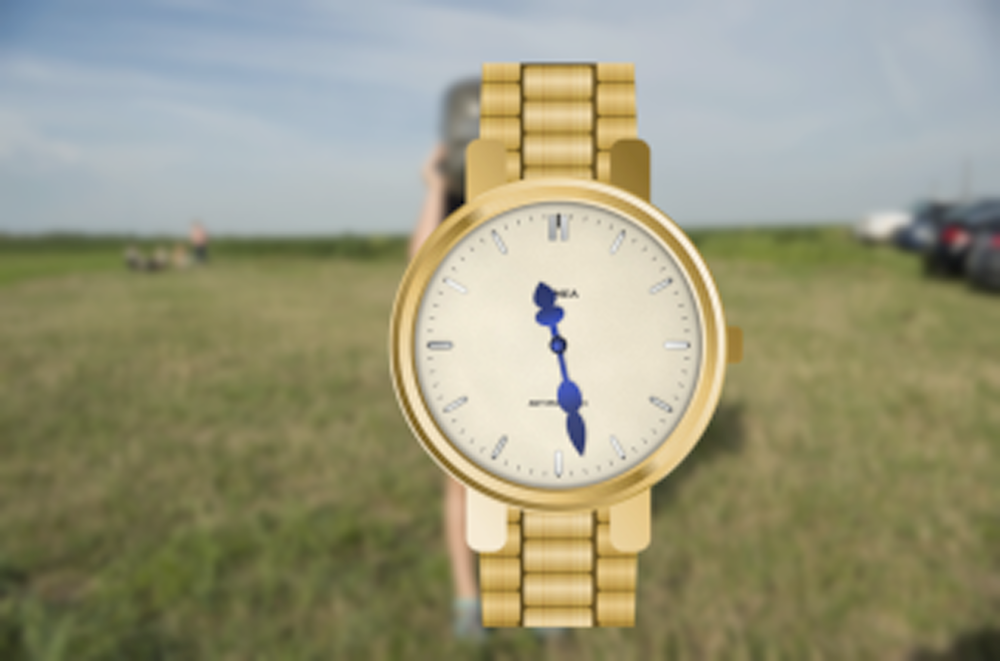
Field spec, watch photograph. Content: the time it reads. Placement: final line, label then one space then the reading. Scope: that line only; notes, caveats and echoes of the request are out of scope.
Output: 11:28
